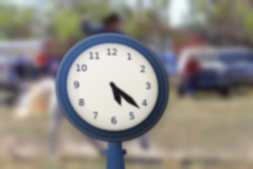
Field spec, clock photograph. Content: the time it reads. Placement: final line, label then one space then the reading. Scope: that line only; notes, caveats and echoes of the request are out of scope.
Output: 5:22
